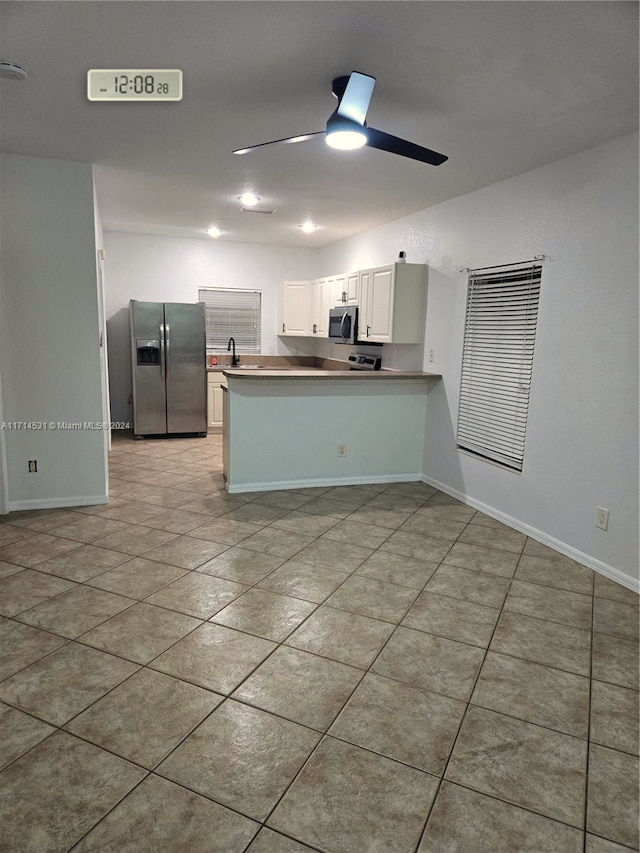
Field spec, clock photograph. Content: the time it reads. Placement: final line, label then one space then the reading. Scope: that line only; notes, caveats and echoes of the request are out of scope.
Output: 12:08:28
